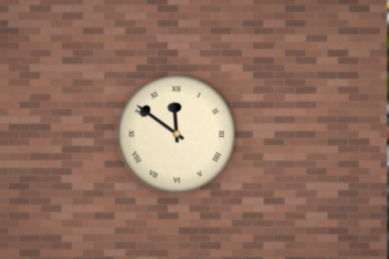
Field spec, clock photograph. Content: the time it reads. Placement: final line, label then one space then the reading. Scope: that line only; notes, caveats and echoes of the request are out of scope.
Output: 11:51
